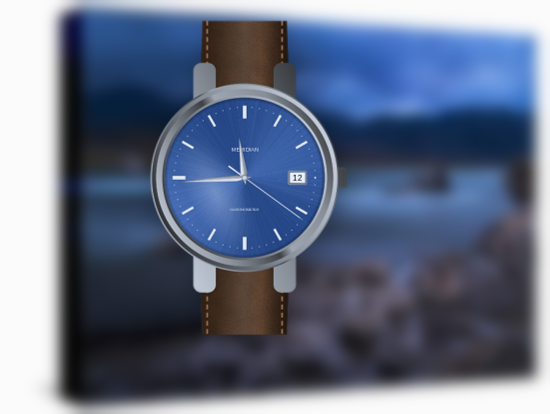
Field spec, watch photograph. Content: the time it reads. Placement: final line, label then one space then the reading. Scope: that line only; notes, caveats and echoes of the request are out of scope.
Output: 11:44:21
